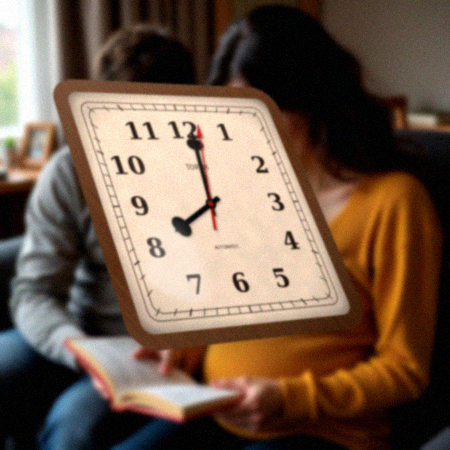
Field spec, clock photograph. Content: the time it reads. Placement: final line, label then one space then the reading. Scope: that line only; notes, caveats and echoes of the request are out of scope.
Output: 8:01:02
